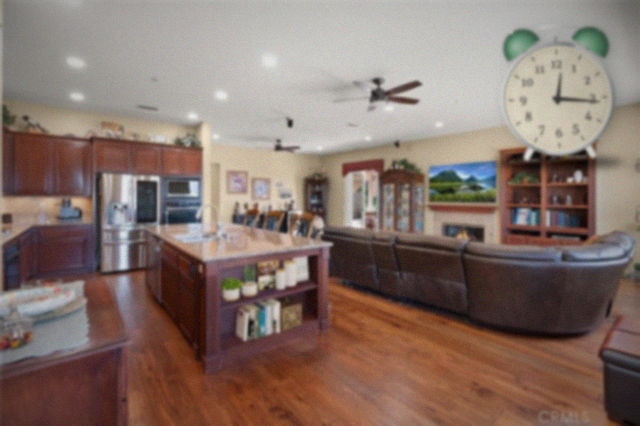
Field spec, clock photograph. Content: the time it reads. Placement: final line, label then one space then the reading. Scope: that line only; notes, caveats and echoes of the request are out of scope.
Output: 12:16
